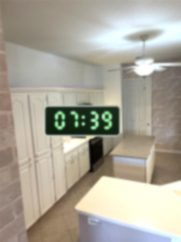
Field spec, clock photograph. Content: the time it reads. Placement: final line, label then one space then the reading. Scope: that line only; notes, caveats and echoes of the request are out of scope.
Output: 7:39
